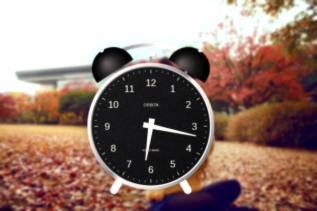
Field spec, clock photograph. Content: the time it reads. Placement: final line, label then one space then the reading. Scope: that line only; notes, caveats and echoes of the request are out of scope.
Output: 6:17
